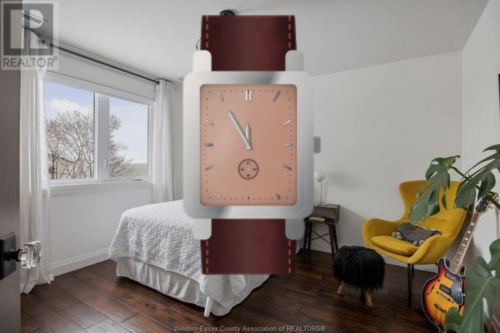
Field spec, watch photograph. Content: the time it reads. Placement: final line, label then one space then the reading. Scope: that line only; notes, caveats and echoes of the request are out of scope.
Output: 11:55
